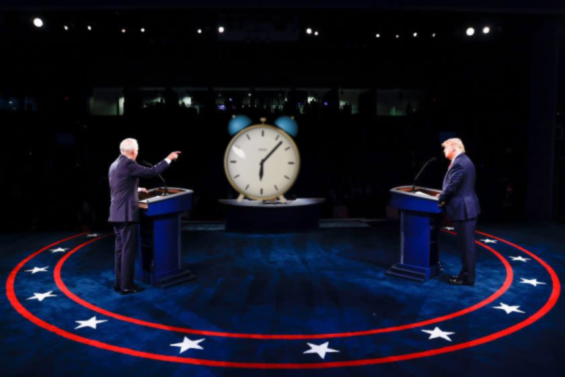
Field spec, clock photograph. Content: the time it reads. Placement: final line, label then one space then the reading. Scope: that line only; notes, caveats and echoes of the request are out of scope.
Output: 6:07
